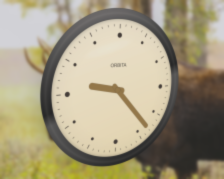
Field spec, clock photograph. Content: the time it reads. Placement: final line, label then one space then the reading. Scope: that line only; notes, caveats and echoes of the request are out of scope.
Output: 9:23
